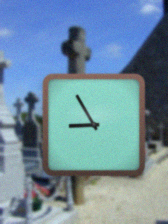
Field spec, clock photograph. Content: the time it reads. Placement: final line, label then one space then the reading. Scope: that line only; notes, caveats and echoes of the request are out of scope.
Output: 8:55
